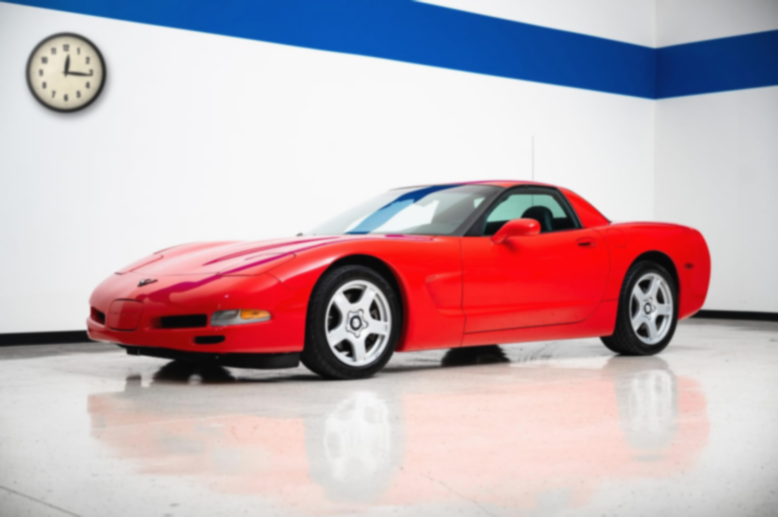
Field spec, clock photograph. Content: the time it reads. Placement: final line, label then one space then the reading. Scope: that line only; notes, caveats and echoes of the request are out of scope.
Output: 12:16
